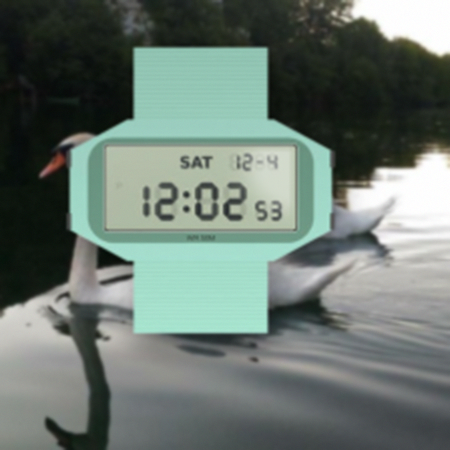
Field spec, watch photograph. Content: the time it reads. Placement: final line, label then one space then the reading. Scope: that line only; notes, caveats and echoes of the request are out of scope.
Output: 12:02:53
